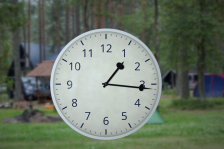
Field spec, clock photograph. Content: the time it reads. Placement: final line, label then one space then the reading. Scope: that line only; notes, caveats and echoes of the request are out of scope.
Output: 1:16
